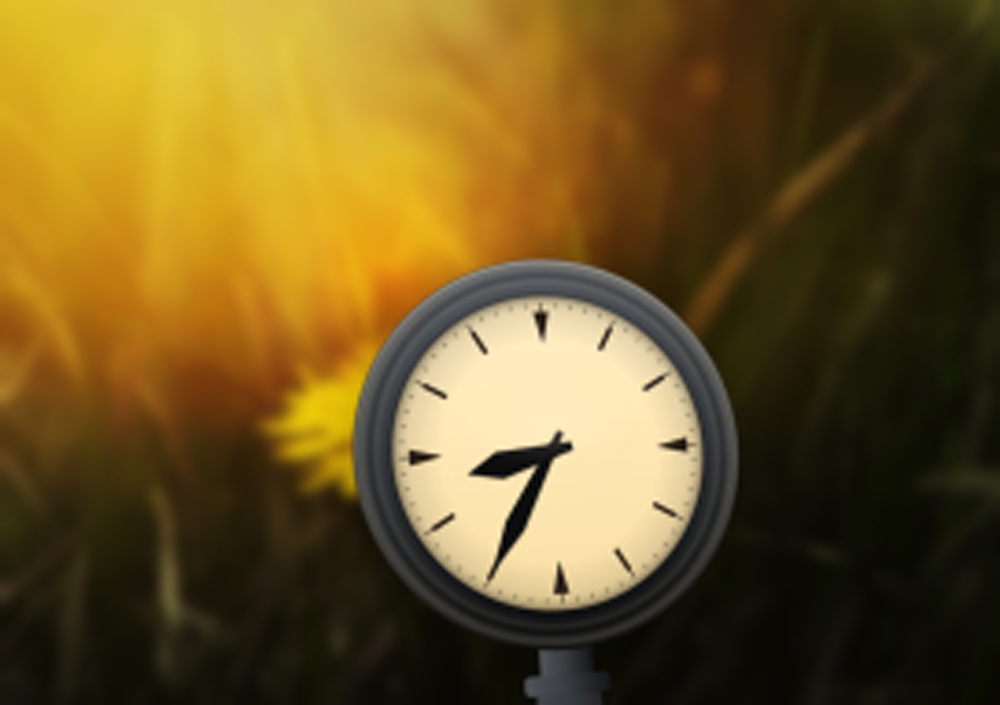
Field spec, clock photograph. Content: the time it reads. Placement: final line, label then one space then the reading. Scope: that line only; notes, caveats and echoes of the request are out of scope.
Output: 8:35
